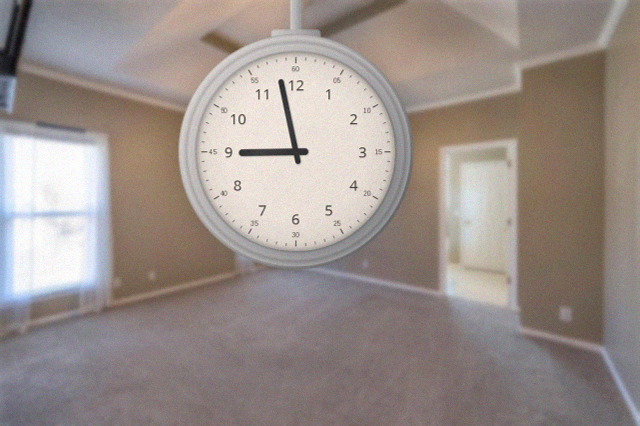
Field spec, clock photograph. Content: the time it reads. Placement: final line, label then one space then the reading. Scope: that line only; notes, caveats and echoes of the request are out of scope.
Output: 8:58
